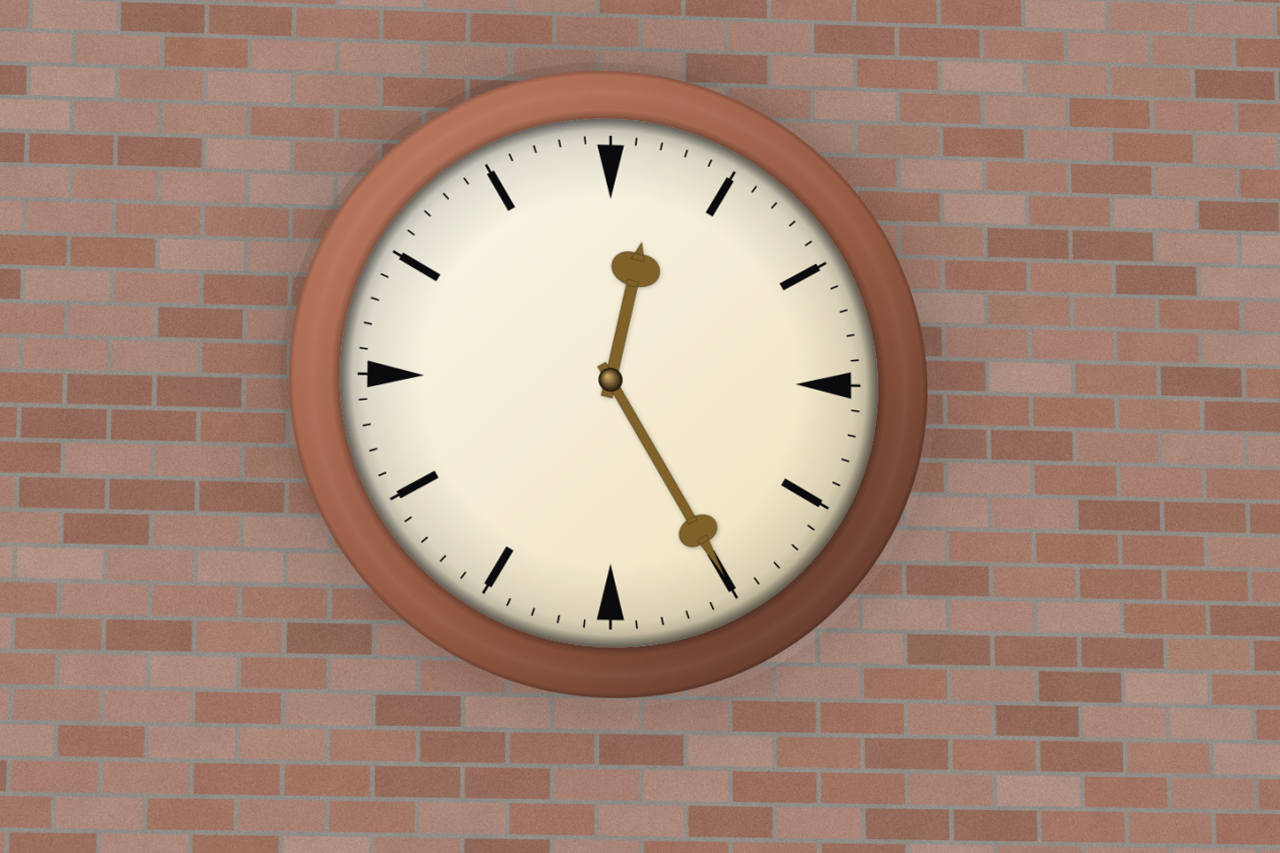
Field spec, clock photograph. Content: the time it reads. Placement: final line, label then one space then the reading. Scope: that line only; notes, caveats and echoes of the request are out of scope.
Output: 12:25
